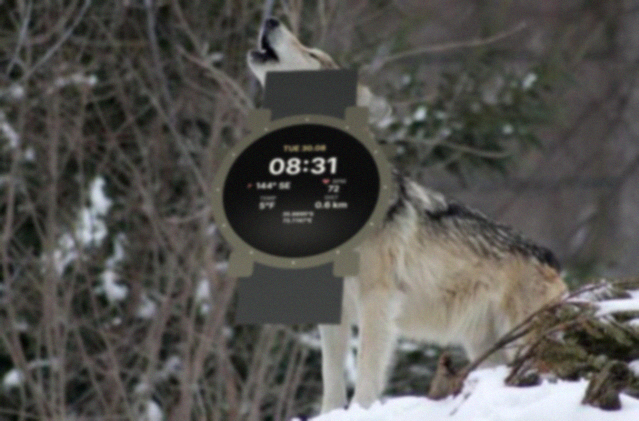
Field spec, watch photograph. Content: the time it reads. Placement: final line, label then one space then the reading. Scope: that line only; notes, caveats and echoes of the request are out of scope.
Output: 8:31
